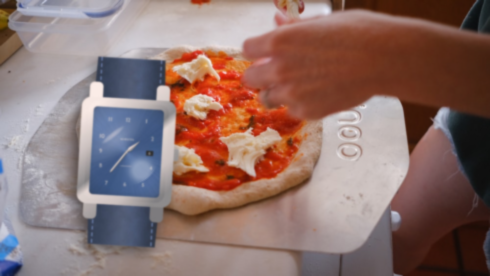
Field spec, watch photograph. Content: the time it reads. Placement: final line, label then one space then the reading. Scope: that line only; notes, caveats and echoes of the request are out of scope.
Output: 1:36
